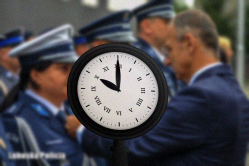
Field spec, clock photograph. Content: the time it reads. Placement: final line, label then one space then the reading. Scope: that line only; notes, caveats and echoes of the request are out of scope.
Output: 10:00
